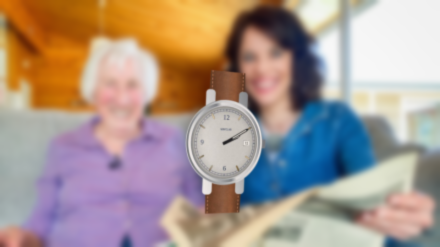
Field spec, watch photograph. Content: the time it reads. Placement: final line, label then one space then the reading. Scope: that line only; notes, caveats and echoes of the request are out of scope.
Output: 2:10
